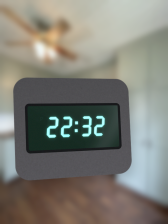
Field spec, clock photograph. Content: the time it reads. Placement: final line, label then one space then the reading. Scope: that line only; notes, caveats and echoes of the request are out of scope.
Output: 22:32
